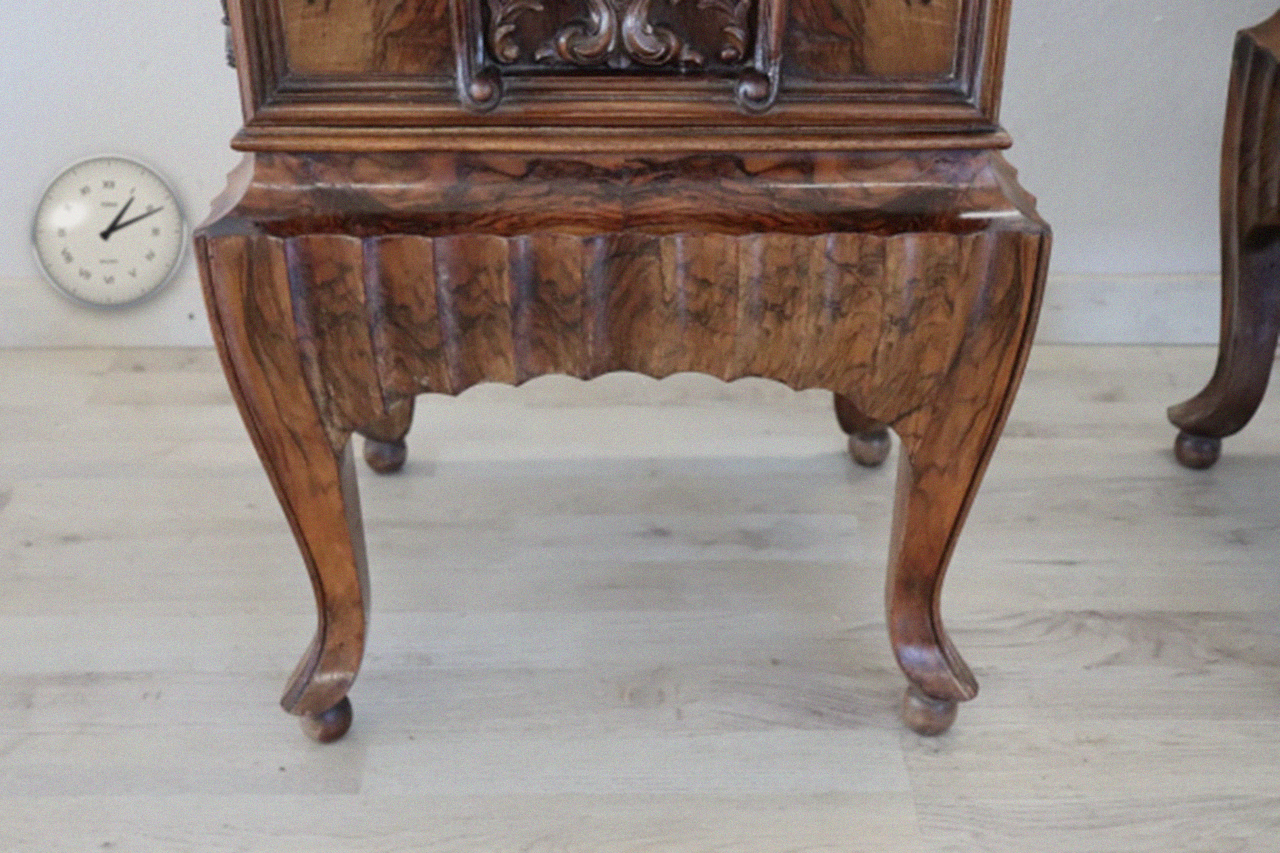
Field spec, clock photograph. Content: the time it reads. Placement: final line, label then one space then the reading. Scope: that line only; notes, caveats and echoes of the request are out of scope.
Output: 1:11
